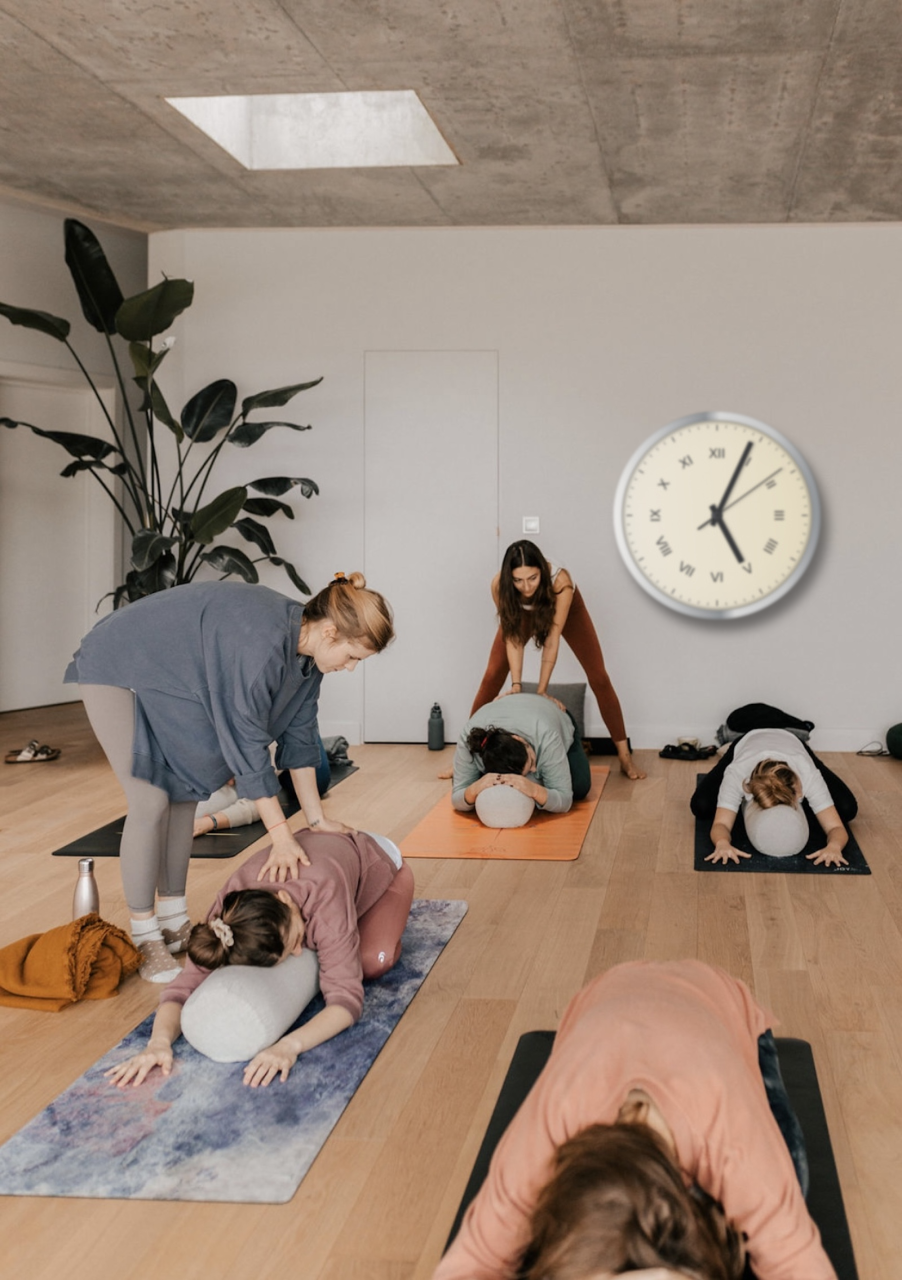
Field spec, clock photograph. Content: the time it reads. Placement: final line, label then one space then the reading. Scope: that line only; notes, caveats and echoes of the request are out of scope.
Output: 5:04:09
